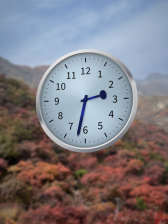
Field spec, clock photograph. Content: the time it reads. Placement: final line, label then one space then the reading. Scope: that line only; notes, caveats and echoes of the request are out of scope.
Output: 2:32
